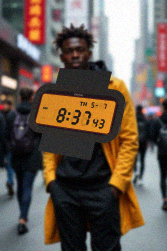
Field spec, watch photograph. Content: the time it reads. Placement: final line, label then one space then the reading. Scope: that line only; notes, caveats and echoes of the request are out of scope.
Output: 8:37:43
